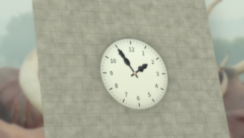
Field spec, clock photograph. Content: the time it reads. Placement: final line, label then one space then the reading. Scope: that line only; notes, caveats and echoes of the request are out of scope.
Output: 1:55
